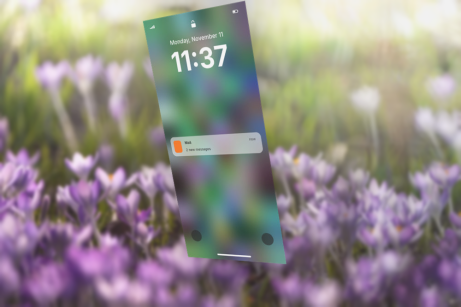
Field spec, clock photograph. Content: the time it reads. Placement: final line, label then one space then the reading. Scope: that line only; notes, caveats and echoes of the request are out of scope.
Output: 11:37
